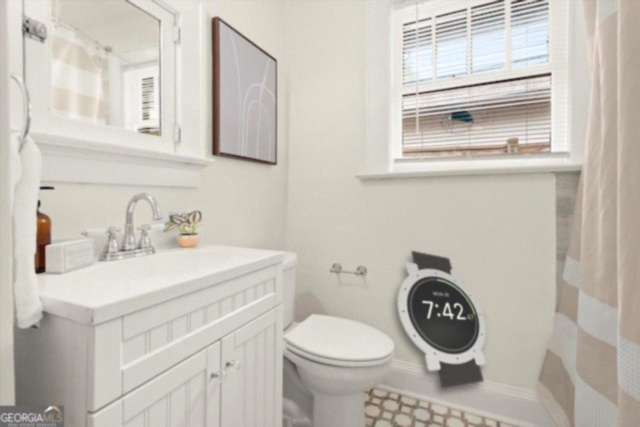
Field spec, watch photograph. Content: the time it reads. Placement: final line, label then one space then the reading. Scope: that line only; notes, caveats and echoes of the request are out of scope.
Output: 7:42
